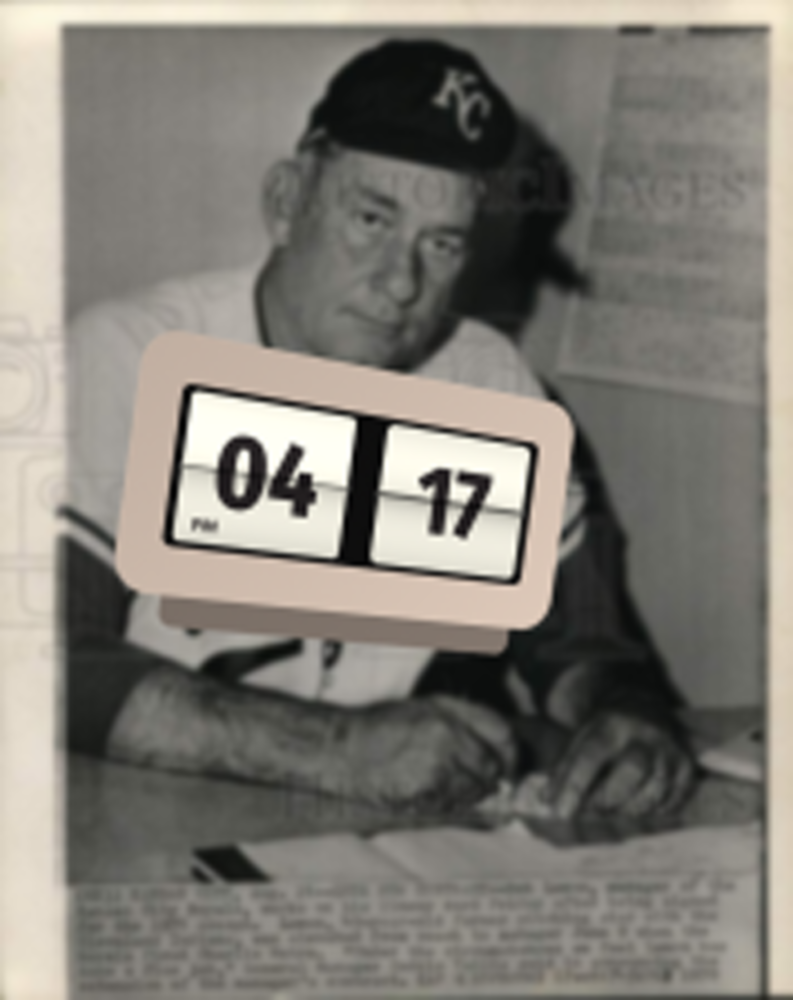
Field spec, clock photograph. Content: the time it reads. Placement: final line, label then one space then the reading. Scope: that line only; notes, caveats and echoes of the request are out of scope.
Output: 4:17
